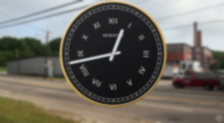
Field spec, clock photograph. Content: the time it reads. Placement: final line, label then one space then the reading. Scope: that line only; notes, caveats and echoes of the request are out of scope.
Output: 12:43
